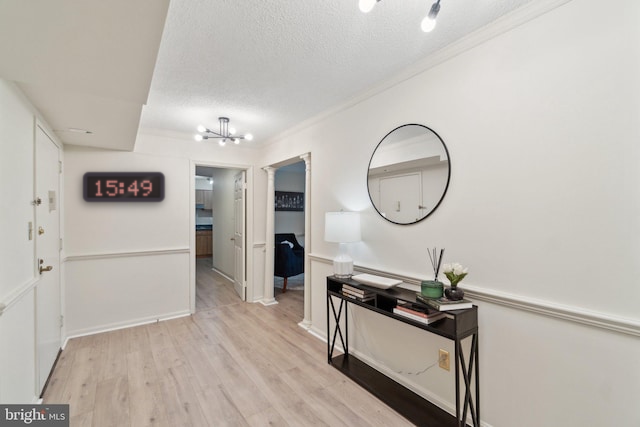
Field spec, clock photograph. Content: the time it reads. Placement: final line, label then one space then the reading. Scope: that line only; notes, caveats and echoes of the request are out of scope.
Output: 15:49
